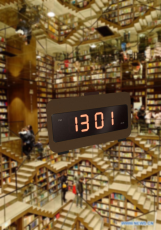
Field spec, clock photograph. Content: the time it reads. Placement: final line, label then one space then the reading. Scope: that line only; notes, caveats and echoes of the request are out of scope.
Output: 13:01
